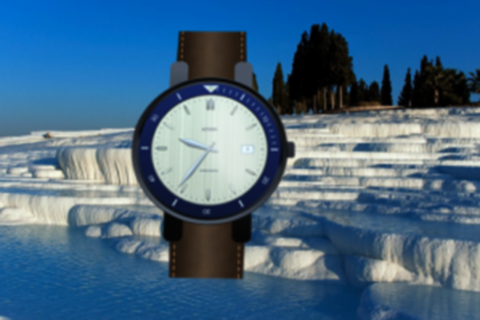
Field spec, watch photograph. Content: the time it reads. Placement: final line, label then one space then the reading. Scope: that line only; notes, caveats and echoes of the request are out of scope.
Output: 9:36
